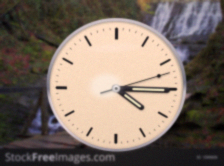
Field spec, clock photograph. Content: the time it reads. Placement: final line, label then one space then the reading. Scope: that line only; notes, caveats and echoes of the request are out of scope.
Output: 4:15:12
